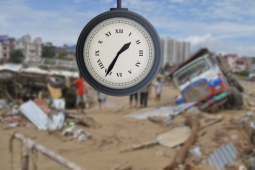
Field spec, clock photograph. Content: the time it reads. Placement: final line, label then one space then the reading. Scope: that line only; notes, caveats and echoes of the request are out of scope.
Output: 1:35
